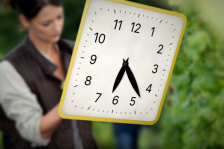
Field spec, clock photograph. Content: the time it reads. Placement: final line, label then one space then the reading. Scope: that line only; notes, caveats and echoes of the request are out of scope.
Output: 6:23
